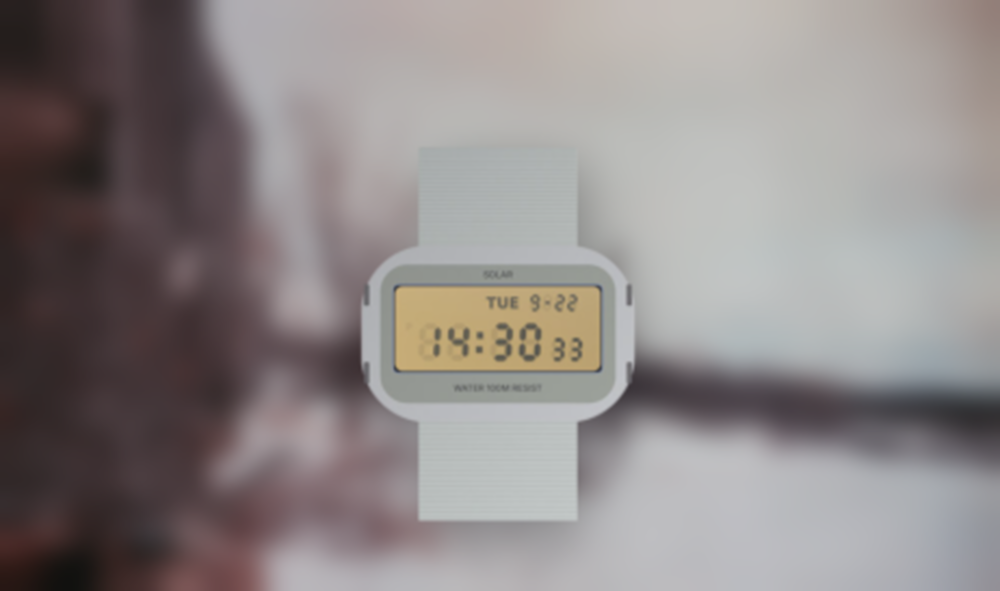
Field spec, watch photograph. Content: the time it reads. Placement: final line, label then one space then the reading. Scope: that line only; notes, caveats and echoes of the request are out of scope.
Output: 14:30:33
